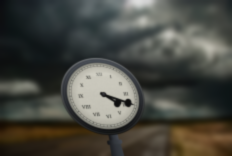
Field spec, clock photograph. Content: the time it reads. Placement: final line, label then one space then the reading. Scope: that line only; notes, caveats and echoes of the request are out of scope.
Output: 4:19
